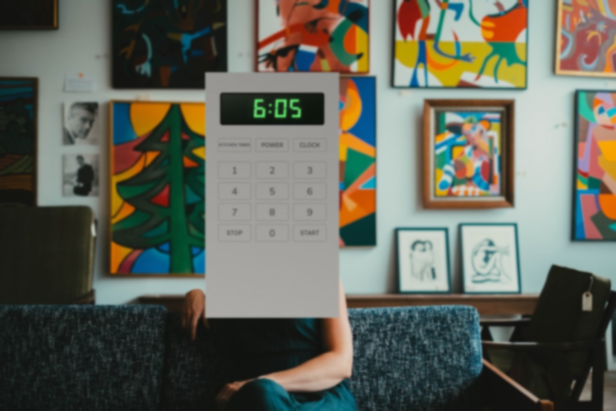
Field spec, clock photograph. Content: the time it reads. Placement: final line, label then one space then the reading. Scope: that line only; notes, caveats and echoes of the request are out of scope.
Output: 6:05
